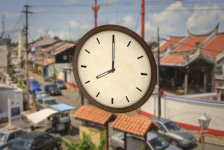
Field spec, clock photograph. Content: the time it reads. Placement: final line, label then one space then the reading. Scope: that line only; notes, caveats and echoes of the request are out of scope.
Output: 8:00
